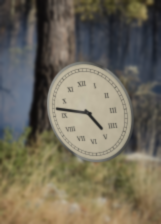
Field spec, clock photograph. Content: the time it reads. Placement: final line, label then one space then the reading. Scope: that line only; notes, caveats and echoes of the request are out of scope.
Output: 4:47
